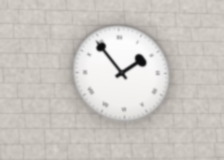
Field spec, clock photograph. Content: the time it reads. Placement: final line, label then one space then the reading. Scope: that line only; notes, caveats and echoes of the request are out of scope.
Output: 1:54
